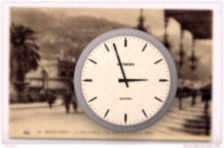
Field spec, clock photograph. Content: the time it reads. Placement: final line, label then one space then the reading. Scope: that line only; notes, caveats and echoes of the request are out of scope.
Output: 2:57
